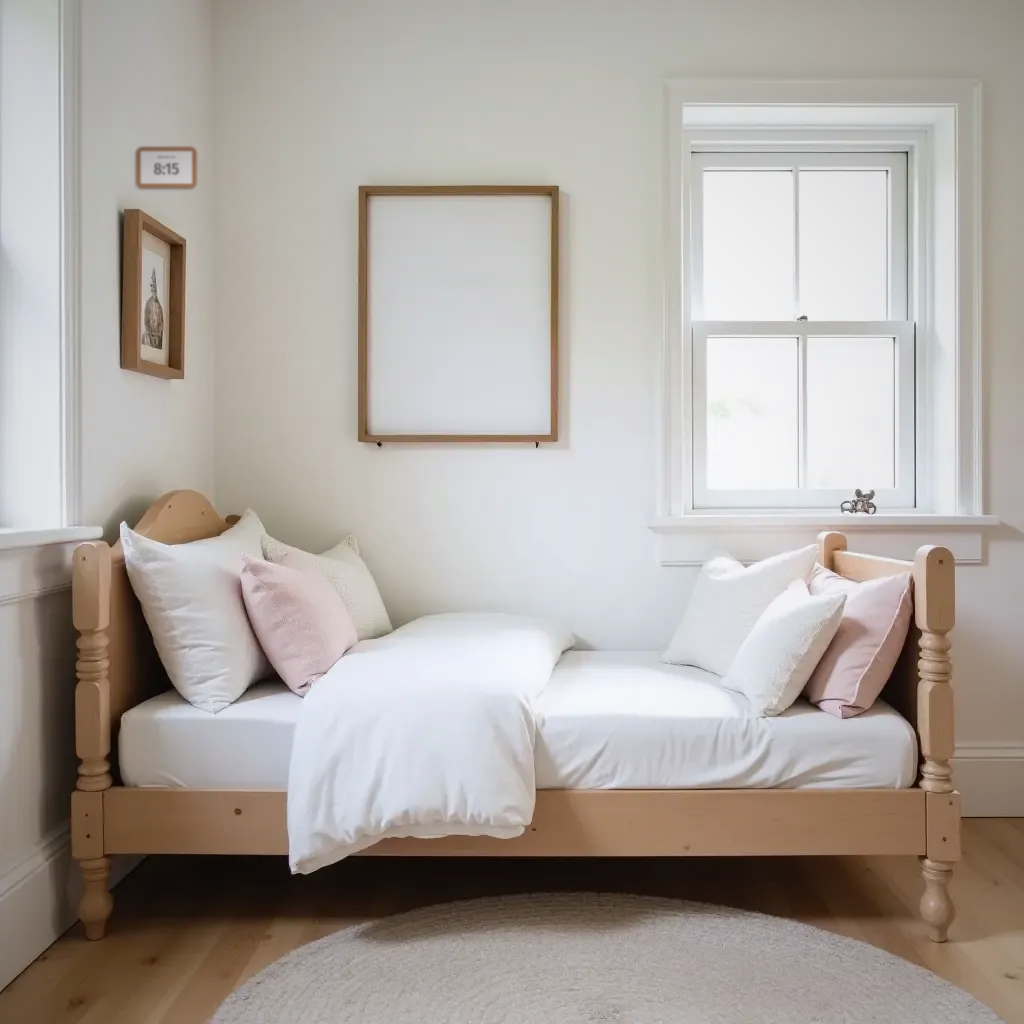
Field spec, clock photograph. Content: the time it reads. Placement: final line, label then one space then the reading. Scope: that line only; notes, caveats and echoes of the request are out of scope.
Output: 8:15
